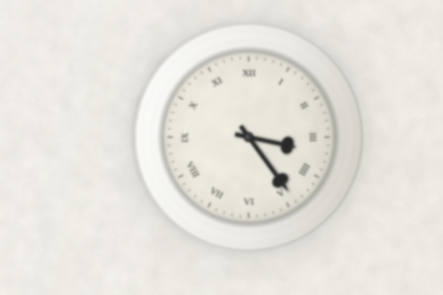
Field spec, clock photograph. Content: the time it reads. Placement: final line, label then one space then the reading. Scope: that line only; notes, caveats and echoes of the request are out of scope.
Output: 3:24
